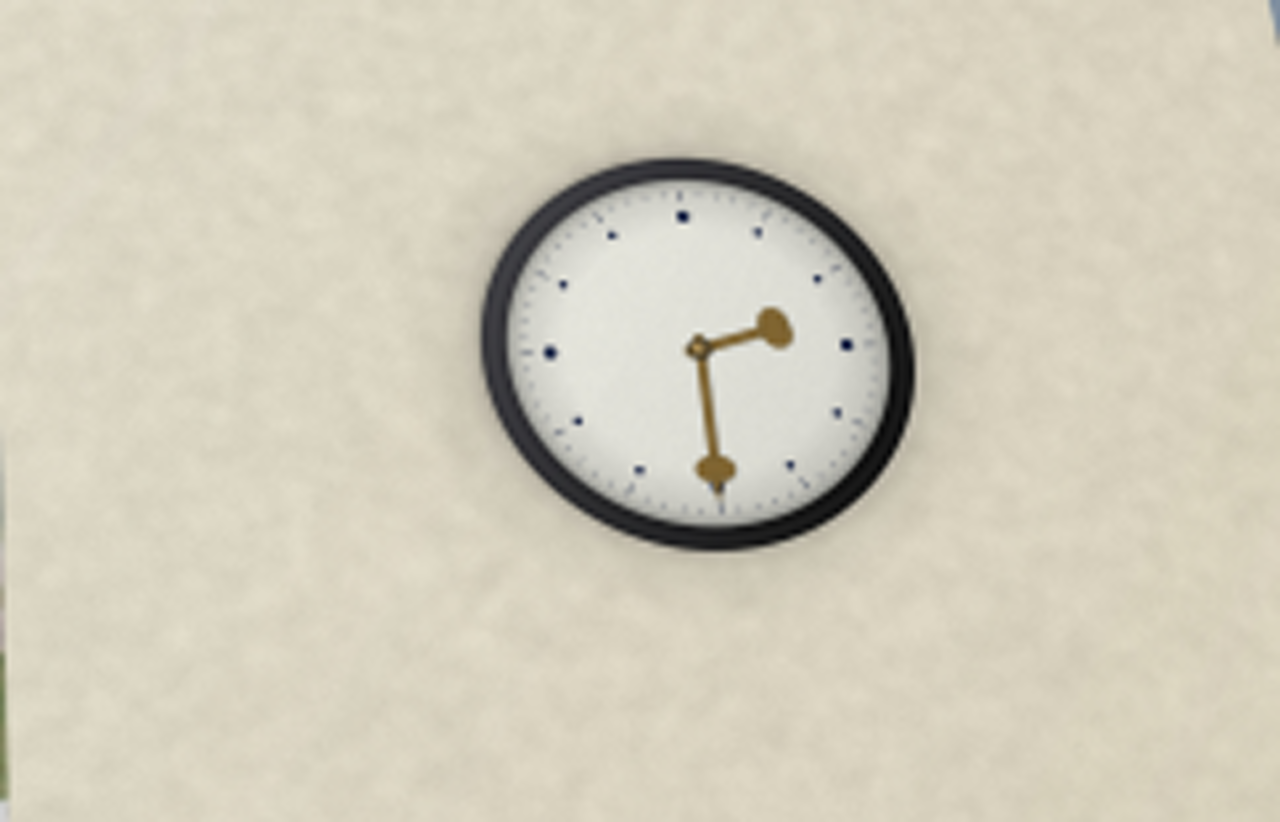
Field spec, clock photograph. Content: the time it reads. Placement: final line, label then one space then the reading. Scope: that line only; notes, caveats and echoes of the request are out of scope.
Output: 2:30
